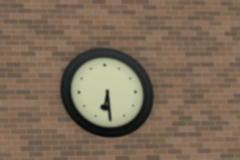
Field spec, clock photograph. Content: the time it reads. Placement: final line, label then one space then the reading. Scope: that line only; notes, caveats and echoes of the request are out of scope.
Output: 6:30
